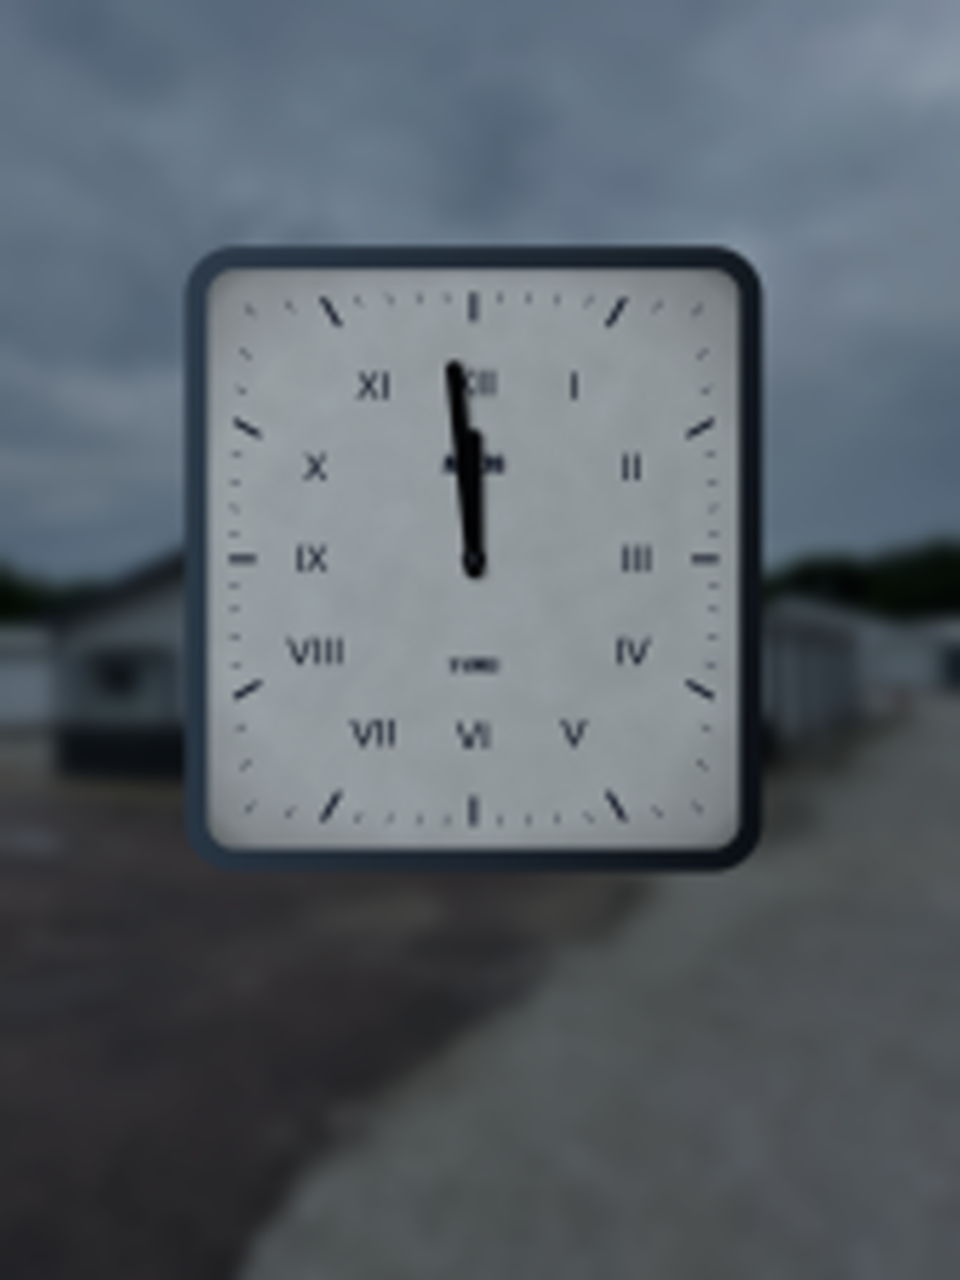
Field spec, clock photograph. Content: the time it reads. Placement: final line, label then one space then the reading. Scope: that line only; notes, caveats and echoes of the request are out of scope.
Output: 11:59
